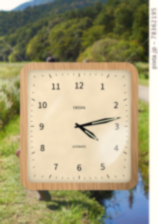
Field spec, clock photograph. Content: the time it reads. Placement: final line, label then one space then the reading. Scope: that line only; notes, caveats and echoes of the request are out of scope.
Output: 4:13
